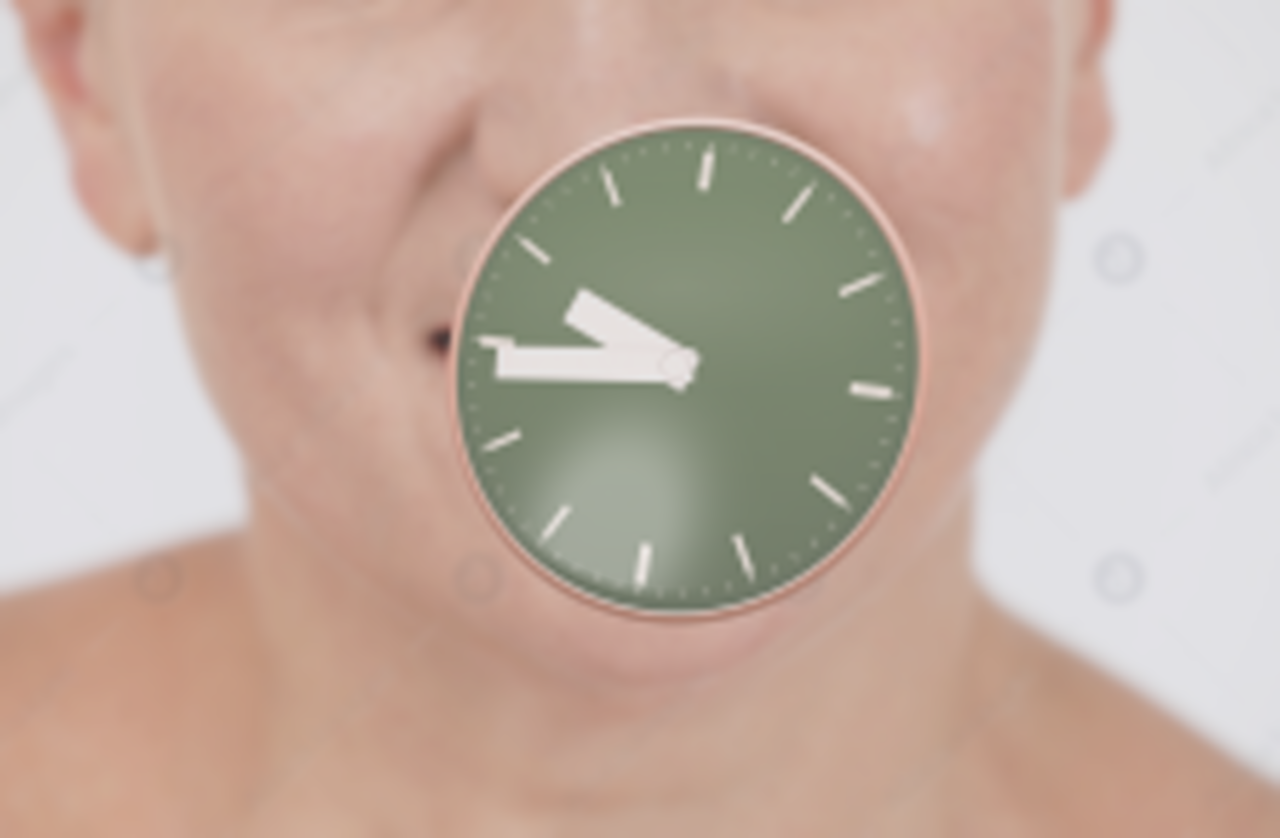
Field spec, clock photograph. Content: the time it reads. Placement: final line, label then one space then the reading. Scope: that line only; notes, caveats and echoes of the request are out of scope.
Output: 9:44
